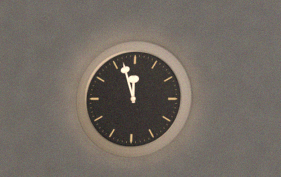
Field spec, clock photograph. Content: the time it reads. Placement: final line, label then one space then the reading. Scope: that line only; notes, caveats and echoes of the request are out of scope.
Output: 11:57
